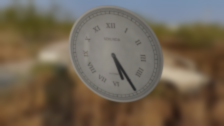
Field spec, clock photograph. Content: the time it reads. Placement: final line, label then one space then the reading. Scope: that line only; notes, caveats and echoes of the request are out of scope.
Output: 5:25
